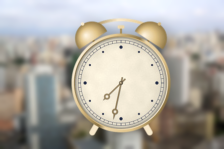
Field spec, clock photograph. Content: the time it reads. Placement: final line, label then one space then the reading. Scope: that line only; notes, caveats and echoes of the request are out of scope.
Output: 7:32
